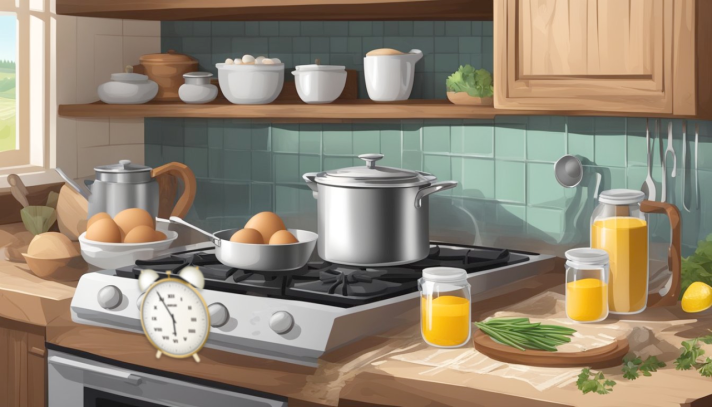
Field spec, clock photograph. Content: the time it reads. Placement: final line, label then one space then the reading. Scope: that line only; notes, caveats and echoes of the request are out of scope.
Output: 5:55
